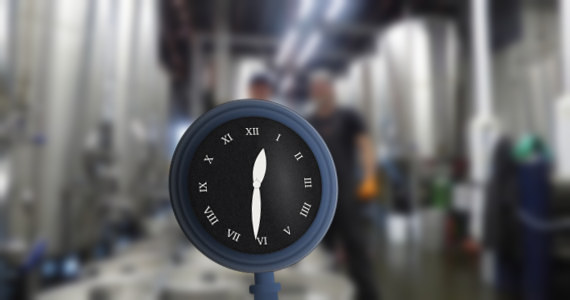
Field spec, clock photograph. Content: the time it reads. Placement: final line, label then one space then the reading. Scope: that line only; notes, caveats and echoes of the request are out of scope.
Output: 12:31
